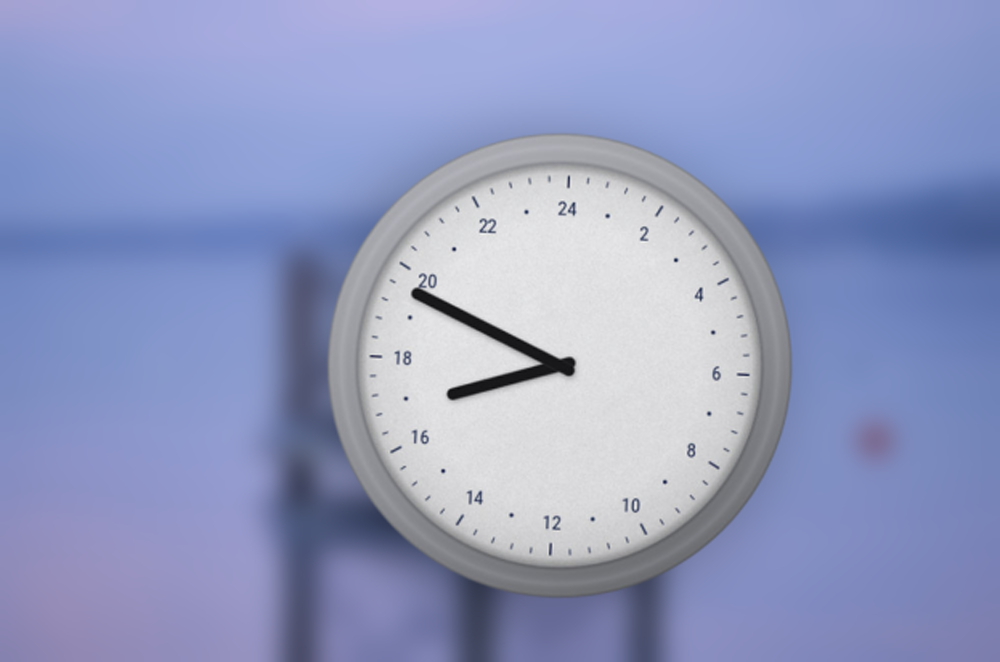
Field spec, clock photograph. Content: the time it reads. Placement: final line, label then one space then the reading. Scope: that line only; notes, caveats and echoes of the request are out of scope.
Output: 16:49
